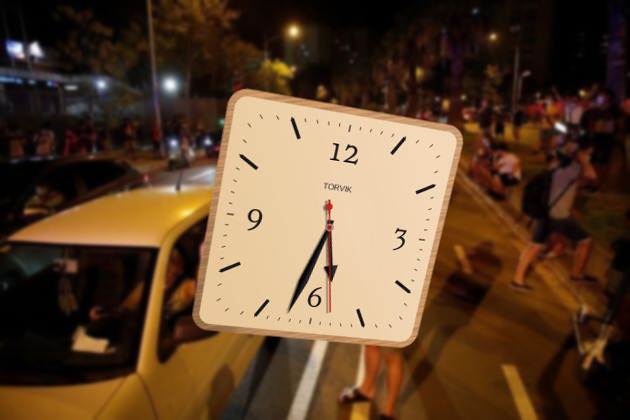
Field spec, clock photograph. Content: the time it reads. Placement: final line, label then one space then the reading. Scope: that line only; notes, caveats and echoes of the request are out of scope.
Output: 5:32:28
